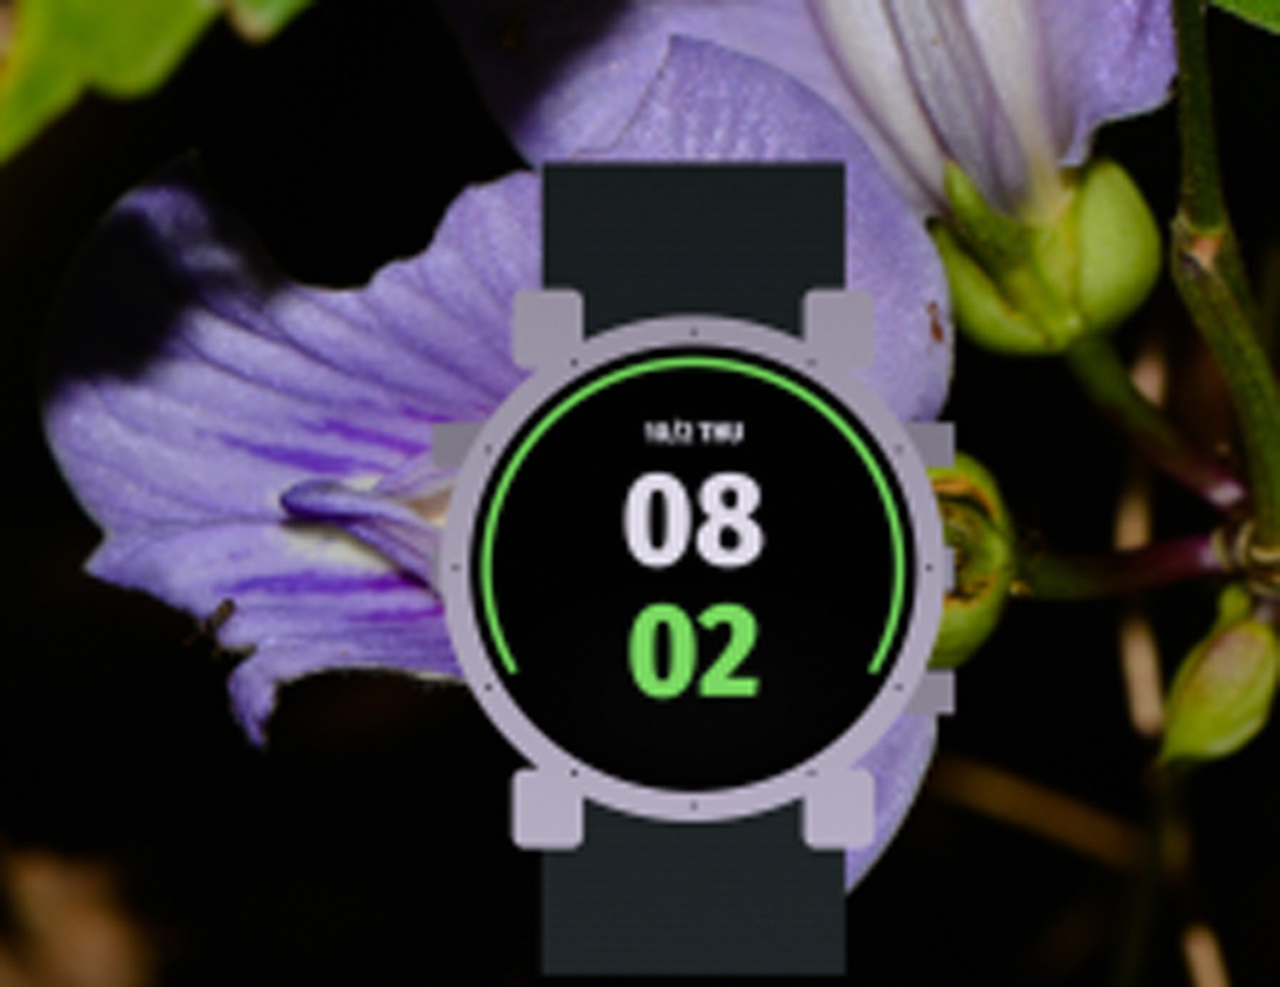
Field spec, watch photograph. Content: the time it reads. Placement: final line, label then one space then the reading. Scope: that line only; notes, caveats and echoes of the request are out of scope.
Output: 8:02
